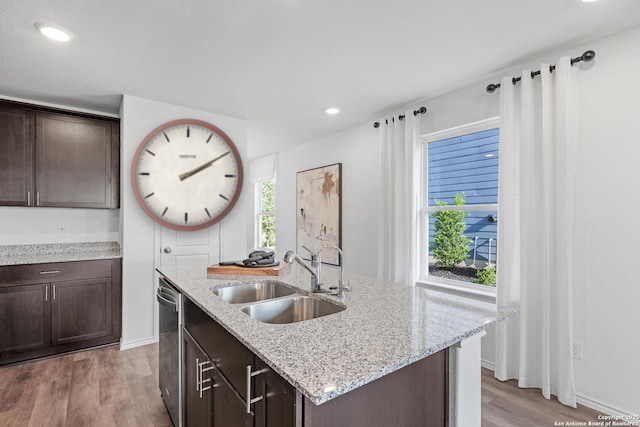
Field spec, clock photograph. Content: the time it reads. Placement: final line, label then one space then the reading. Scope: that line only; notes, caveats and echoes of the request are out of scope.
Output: 2:10
